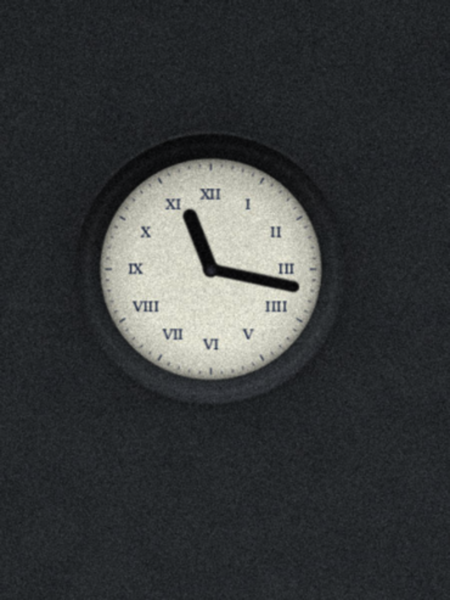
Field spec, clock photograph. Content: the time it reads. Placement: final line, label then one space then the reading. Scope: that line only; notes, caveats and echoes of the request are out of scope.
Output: 11:17
